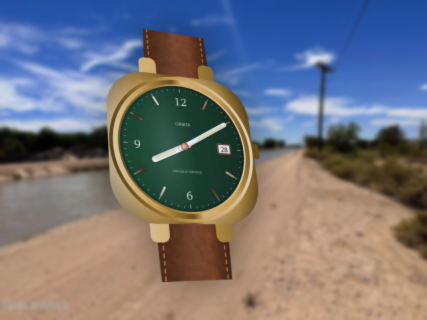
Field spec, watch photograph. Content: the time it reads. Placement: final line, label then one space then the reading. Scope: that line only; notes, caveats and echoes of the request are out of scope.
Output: 8:10
